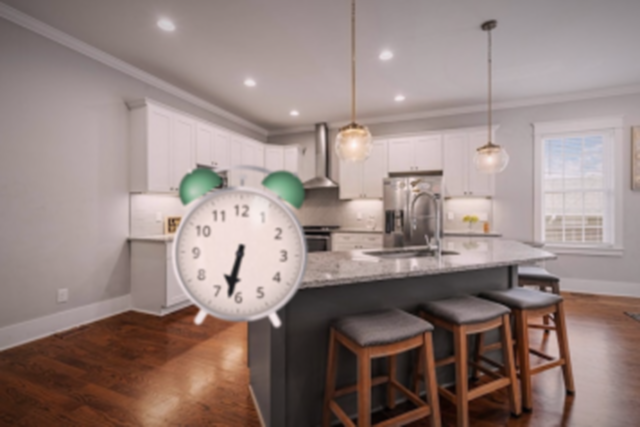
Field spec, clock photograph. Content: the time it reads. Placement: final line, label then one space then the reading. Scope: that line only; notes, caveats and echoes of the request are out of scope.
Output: 6:32
